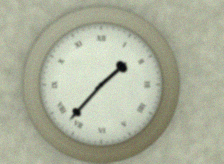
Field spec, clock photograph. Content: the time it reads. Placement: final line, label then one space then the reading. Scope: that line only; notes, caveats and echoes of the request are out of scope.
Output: 1:37
